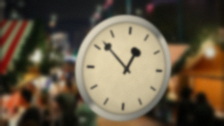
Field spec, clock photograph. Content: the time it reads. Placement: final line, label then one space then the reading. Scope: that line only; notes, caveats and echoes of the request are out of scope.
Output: 12:52
